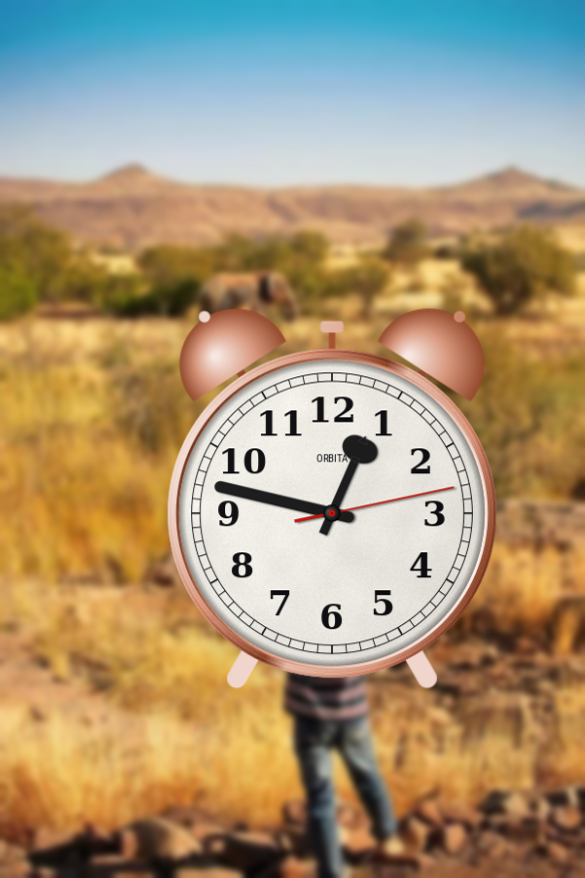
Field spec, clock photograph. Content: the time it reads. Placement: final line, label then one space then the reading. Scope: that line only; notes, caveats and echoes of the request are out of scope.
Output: 12:47:13
